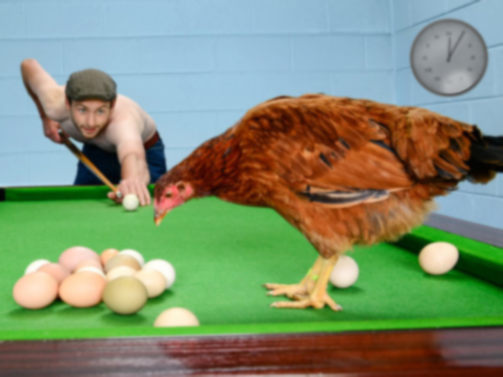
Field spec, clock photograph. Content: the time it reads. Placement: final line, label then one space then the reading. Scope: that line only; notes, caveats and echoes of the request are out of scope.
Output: 12:05
